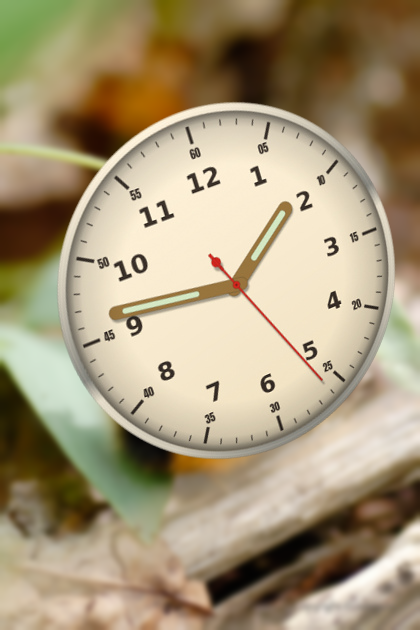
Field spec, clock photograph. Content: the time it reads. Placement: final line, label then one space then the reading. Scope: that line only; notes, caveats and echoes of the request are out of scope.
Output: 1:46:26
